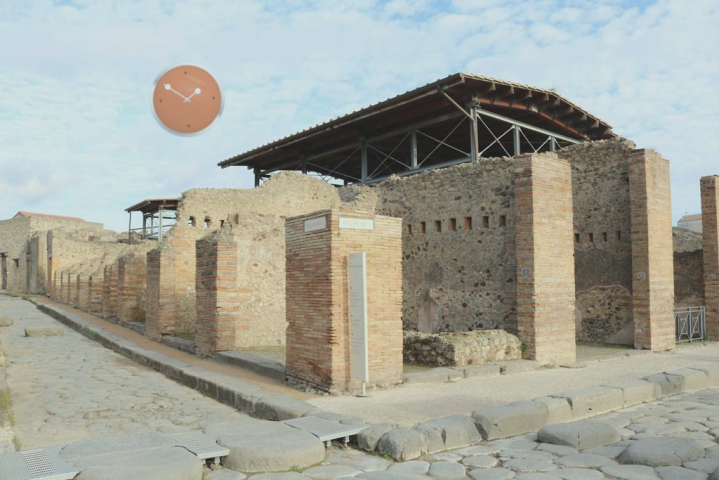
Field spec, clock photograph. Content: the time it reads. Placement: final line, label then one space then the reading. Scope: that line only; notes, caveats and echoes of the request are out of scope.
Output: 1:51
